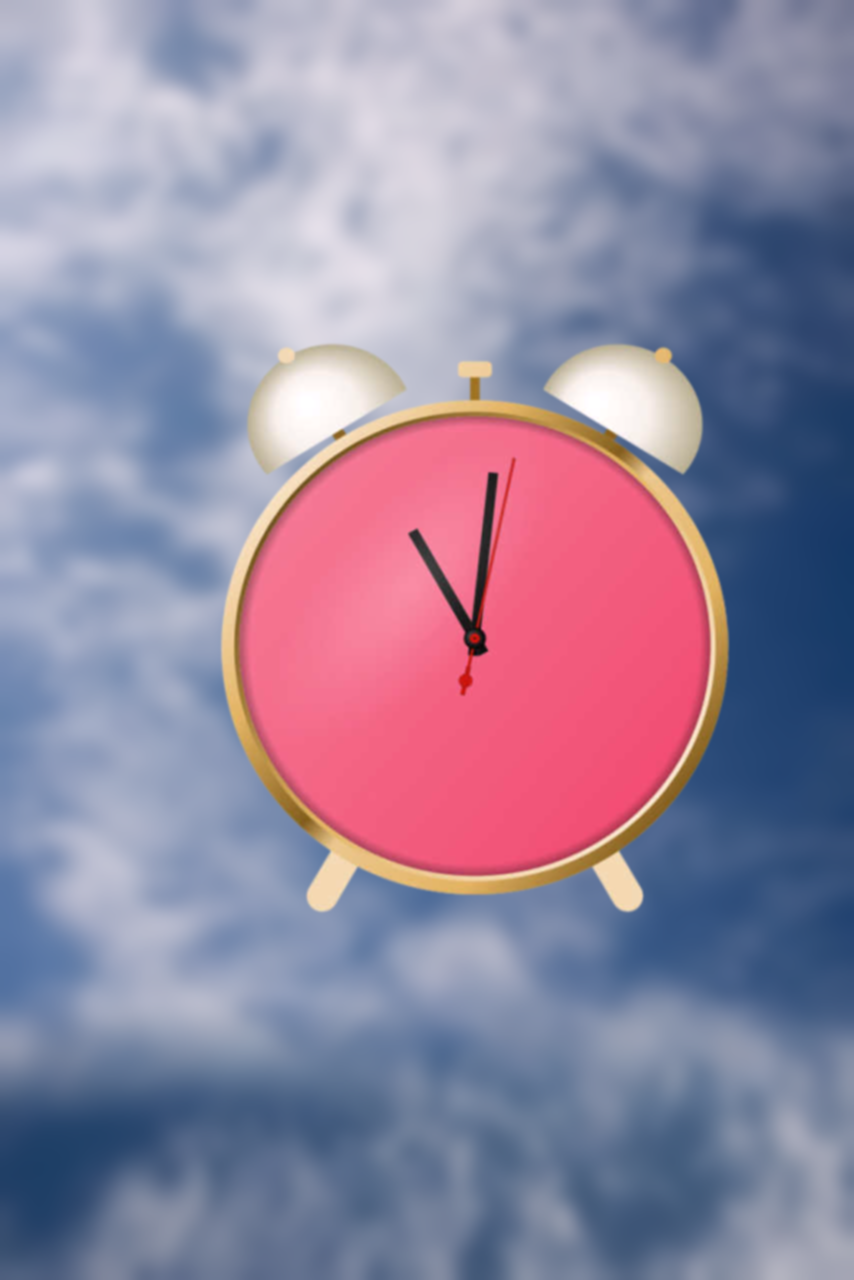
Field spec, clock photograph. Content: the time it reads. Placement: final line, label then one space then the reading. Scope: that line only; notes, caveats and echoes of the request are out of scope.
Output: 11:01:02
